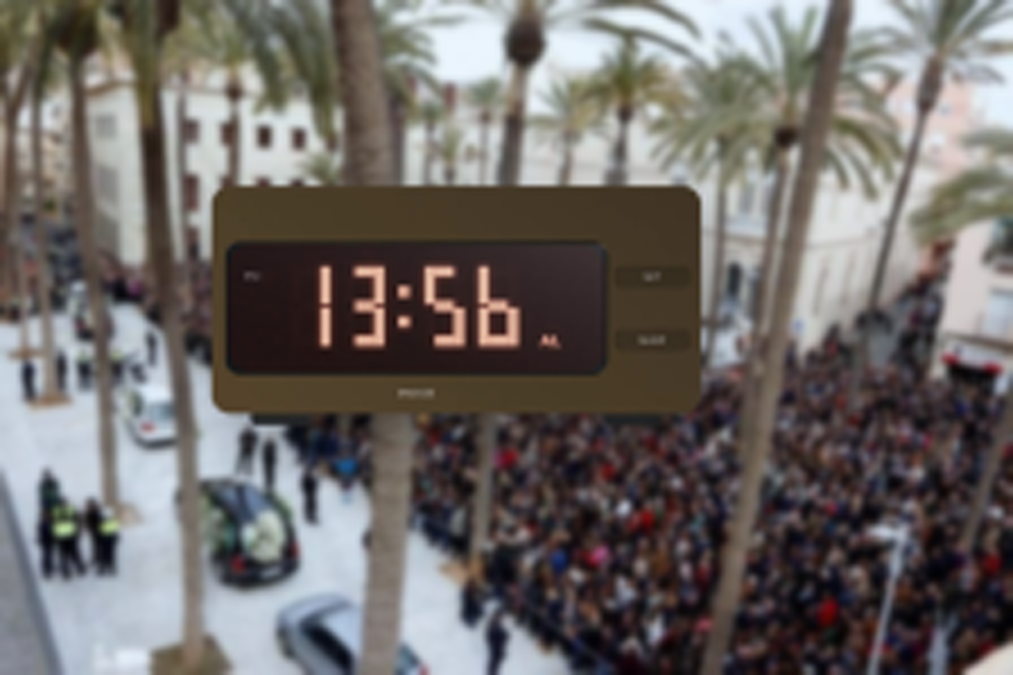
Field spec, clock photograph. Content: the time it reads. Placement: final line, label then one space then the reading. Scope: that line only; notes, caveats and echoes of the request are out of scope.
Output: 13:56
